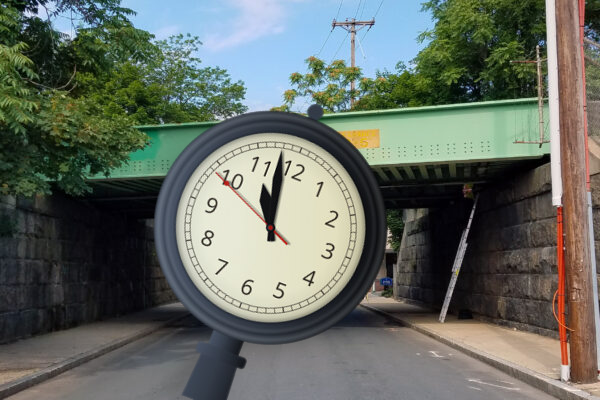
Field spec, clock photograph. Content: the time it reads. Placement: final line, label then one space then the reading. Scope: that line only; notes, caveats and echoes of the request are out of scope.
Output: 10:57:49
